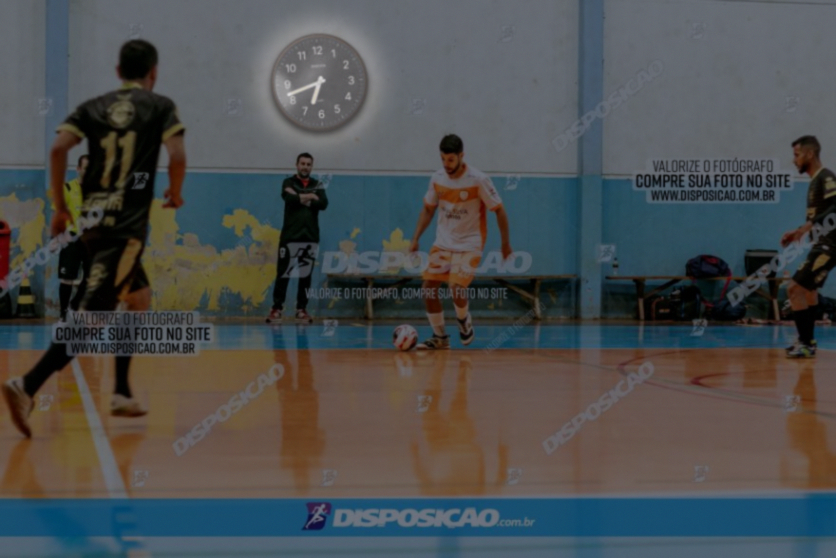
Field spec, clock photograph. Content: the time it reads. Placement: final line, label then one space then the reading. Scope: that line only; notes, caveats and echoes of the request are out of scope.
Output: 6:42
